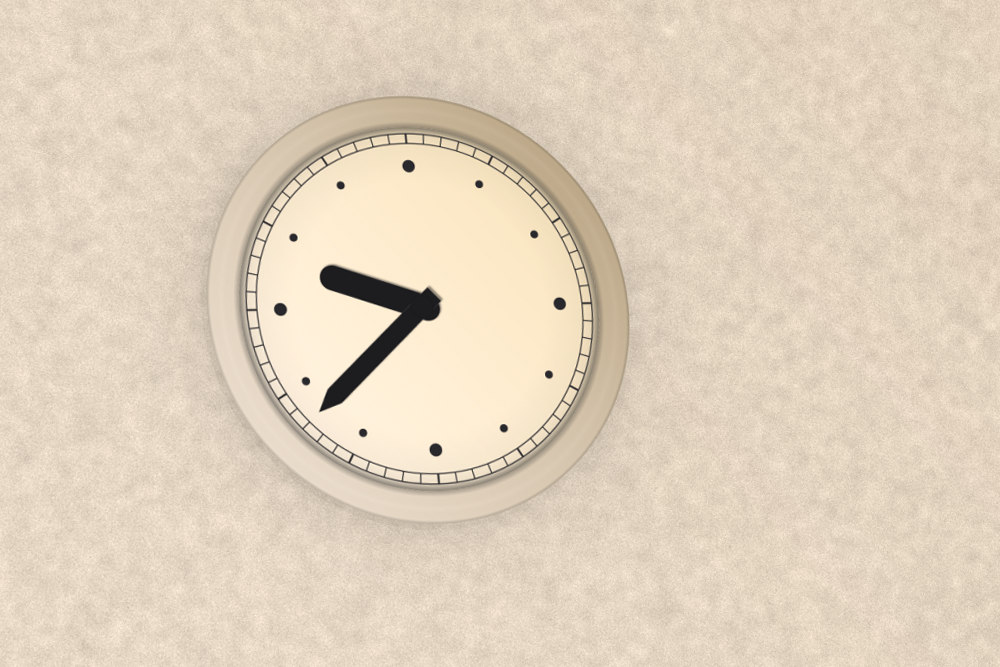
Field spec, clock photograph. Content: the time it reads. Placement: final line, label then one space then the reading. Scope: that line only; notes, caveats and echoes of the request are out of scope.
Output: 9:38
